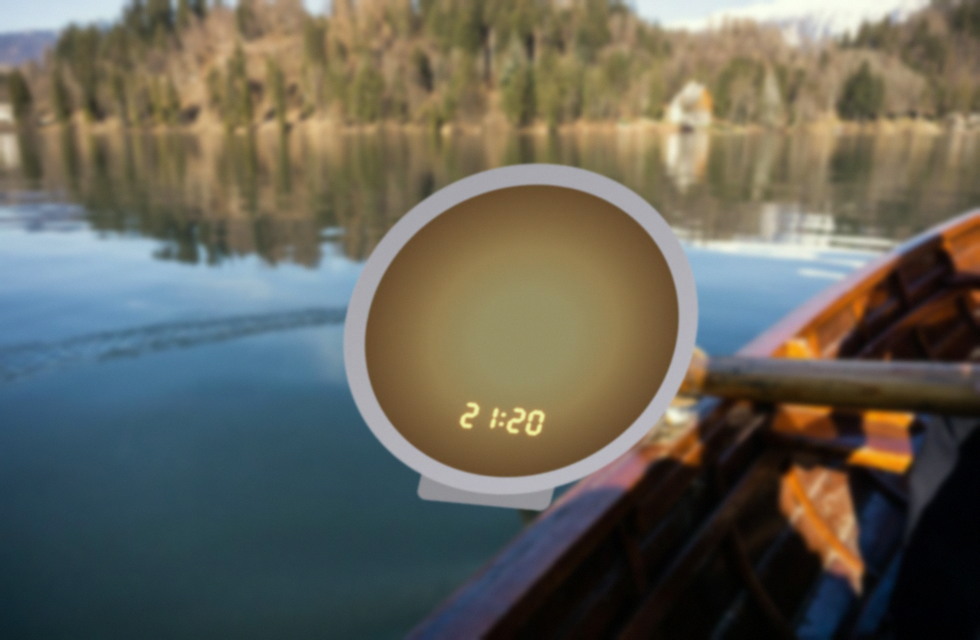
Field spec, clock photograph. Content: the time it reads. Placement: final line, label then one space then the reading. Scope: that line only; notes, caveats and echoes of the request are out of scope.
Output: 21:20
